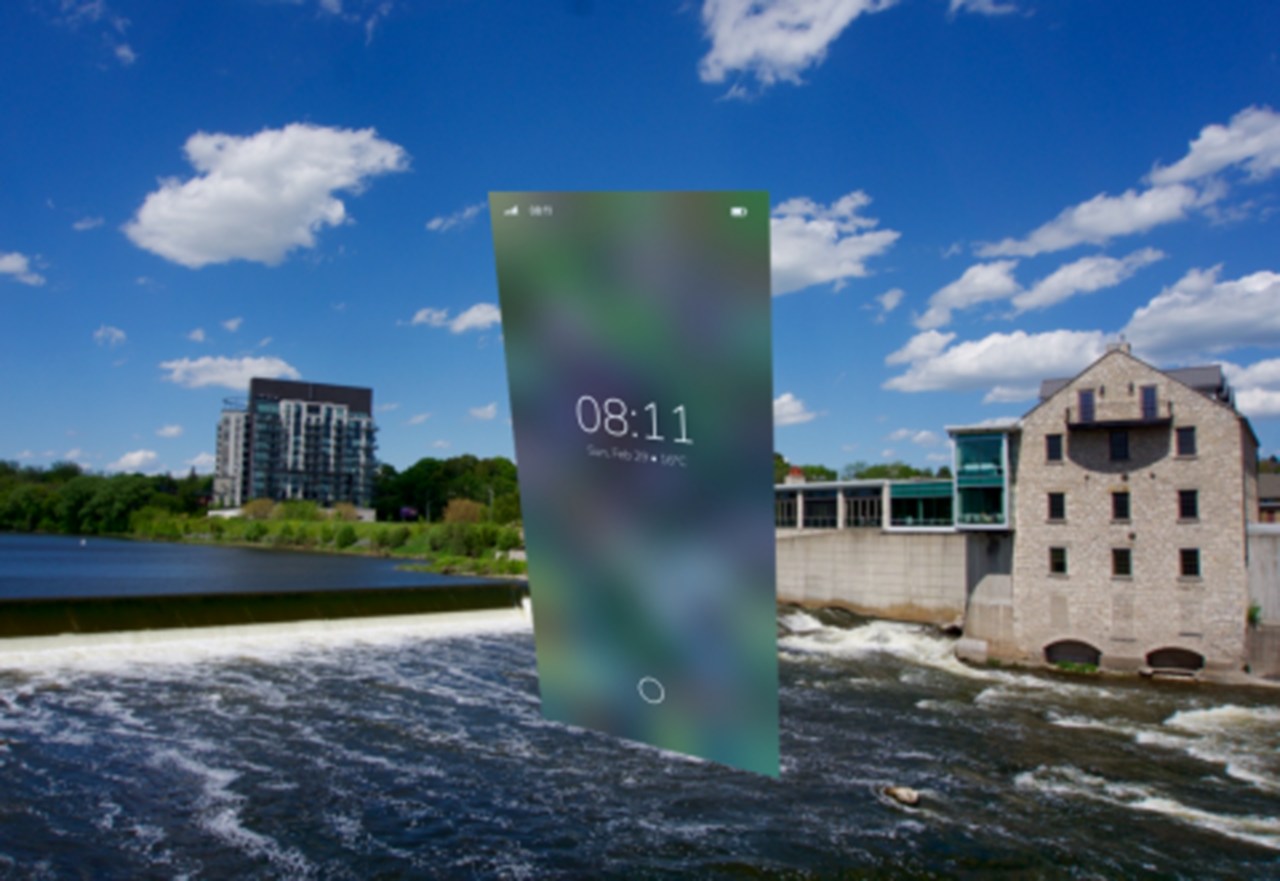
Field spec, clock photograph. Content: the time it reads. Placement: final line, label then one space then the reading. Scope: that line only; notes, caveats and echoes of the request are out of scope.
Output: 8:11
